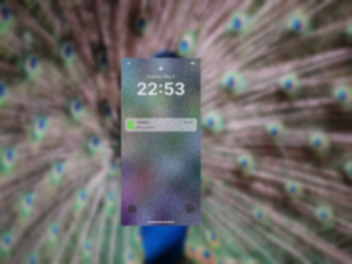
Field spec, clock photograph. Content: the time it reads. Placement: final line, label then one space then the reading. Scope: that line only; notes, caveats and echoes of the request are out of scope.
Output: 22:53
